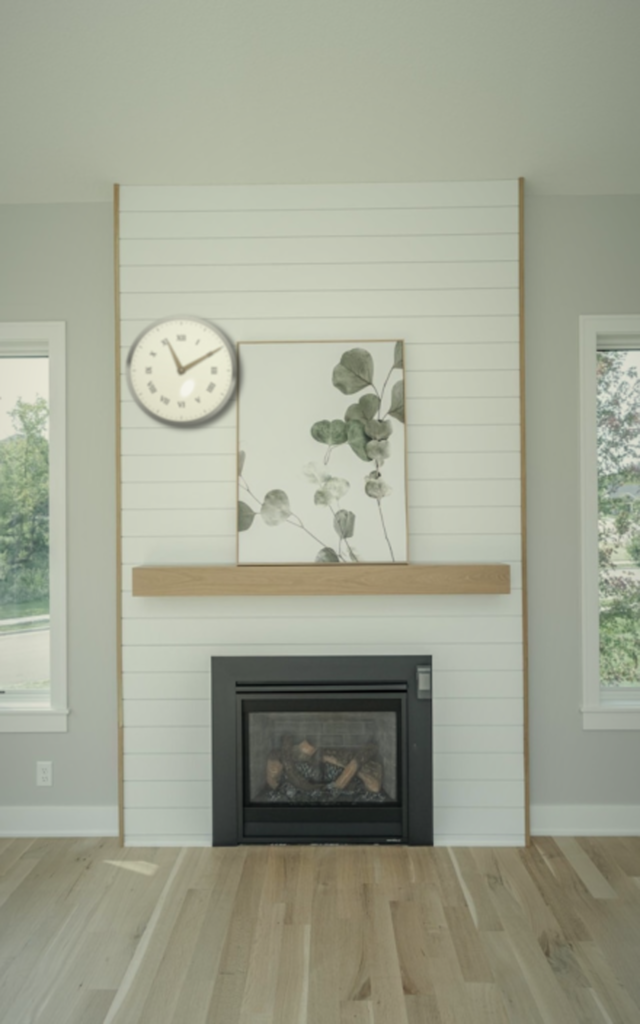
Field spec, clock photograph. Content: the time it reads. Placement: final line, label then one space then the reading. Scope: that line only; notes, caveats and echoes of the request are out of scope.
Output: 11:10
